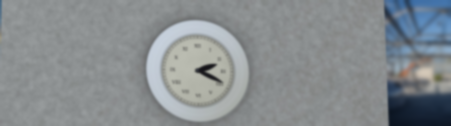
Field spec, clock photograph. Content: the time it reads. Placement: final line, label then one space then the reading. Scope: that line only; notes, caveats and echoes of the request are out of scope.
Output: 2:19
